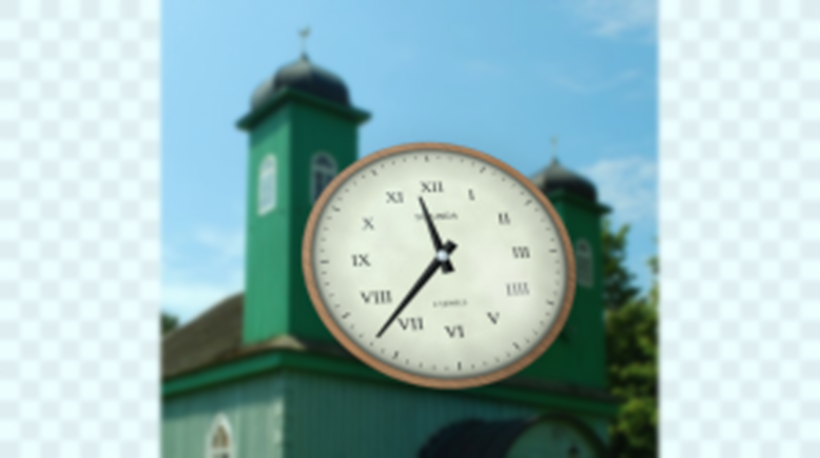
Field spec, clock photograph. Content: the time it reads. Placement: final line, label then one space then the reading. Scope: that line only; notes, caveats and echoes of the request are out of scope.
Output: 11:37
